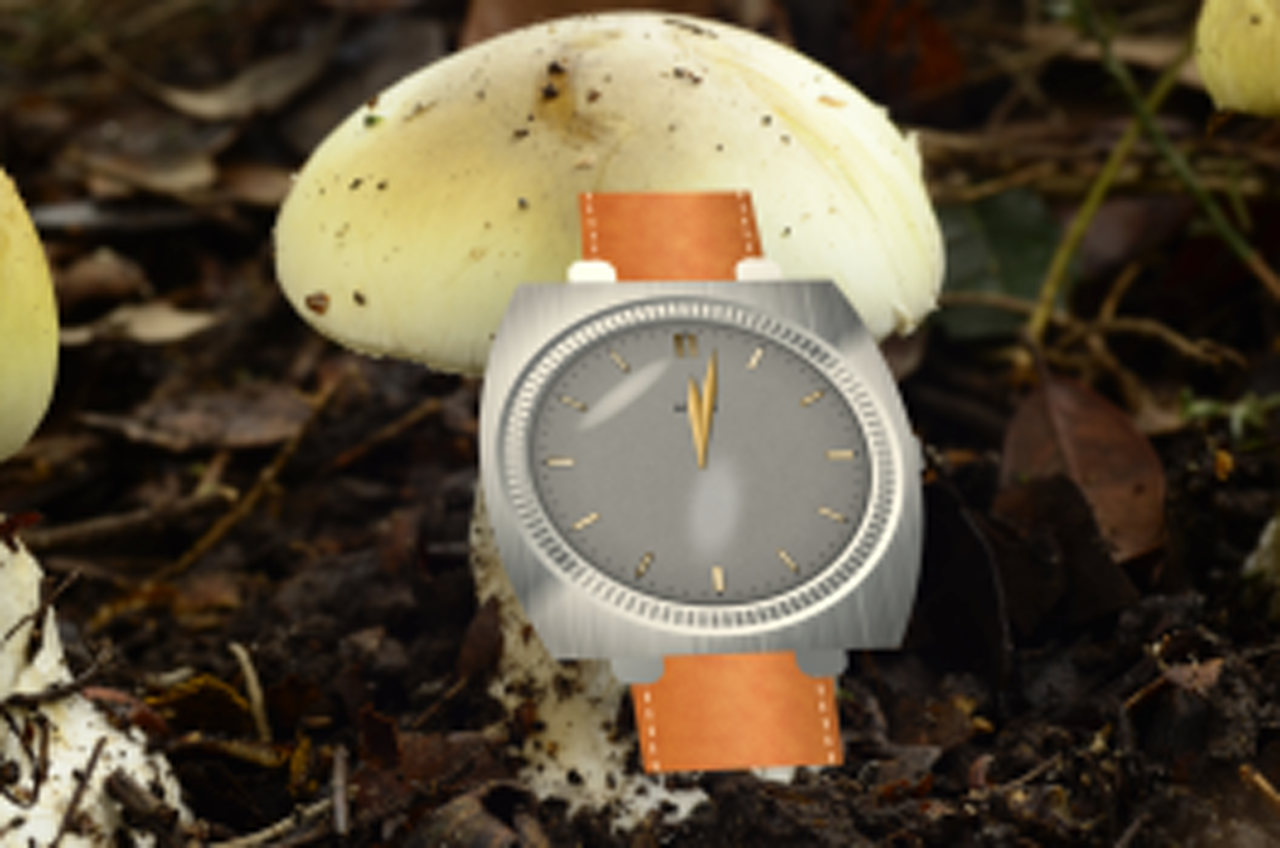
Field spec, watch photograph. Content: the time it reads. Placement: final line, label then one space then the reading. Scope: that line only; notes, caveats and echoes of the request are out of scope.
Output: 12:02
